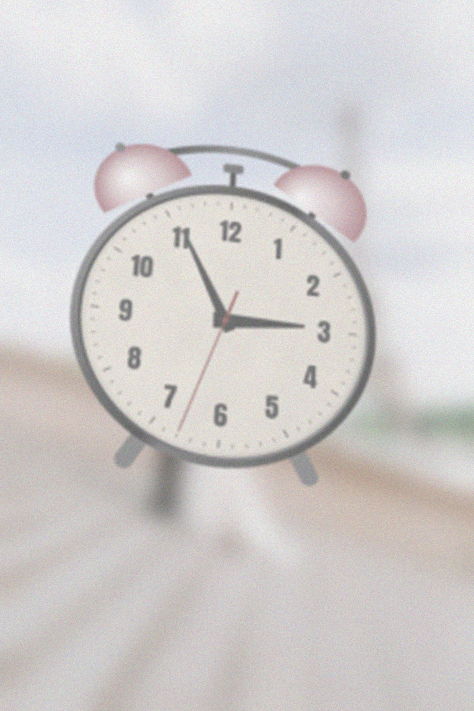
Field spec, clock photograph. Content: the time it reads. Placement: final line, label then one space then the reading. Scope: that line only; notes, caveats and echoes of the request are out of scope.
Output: 2:55:33
